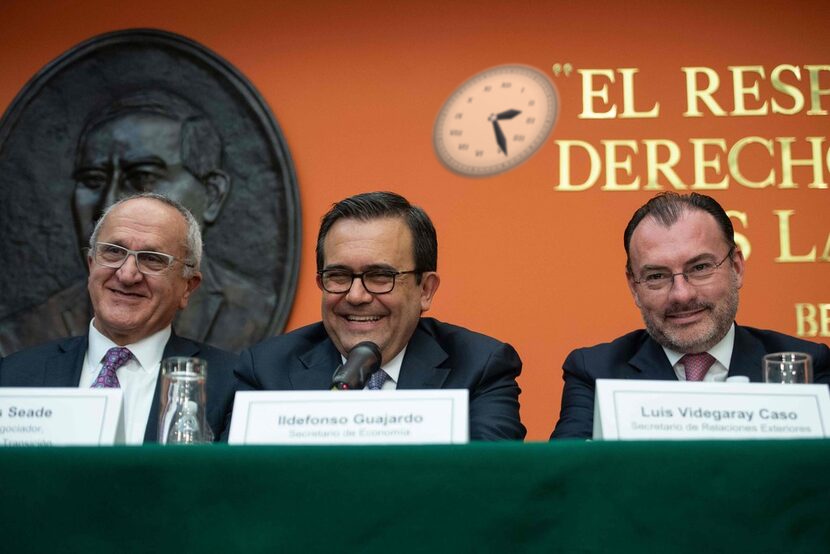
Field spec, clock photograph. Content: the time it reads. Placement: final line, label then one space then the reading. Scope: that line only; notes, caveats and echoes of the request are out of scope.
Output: 2:24
